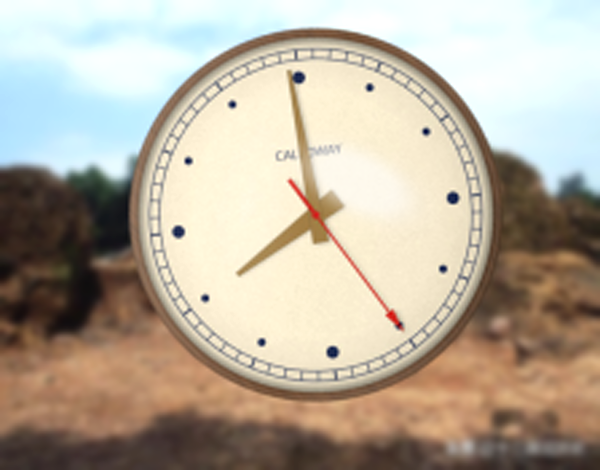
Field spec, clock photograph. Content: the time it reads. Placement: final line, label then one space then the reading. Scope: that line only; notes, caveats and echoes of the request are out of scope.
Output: 7:59:25
